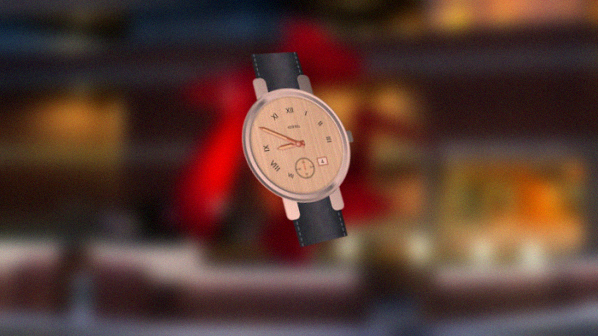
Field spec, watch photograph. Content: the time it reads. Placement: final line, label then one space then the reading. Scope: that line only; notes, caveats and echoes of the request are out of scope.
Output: 8:50
